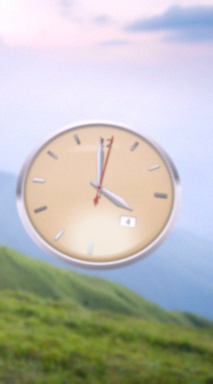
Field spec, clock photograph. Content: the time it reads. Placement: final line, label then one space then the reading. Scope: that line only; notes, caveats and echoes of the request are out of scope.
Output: 3:59:01
